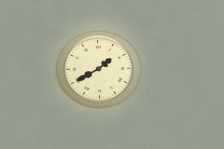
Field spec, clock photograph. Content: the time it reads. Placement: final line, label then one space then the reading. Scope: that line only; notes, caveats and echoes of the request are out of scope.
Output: 1:40
